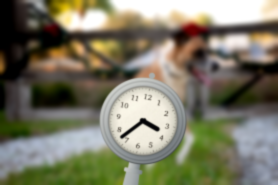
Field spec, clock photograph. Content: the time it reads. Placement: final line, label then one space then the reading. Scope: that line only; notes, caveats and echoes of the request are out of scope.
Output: 3:37
